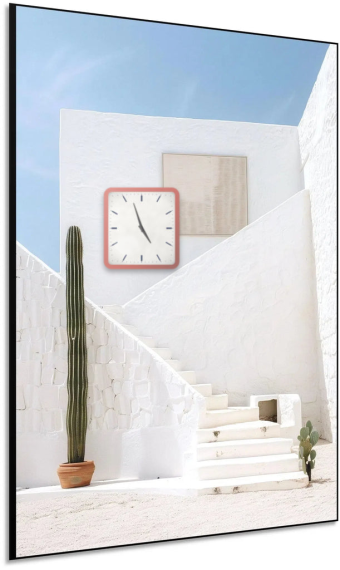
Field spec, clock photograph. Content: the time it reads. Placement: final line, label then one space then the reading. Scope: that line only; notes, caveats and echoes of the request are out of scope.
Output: 4:57
